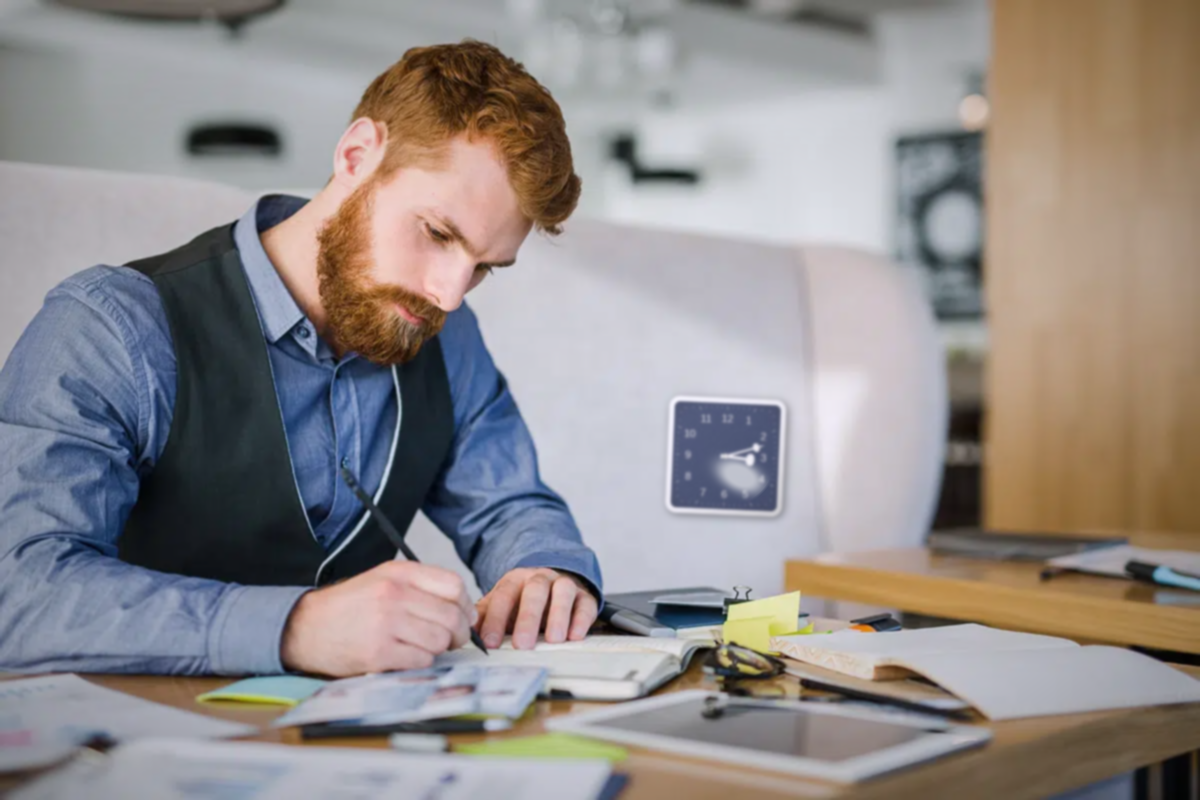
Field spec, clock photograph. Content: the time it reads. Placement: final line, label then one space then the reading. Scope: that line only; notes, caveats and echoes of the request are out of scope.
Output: 3:12
